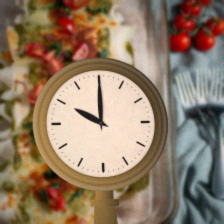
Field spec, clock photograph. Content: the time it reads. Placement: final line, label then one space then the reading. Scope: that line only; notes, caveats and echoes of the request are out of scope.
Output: 10:00
